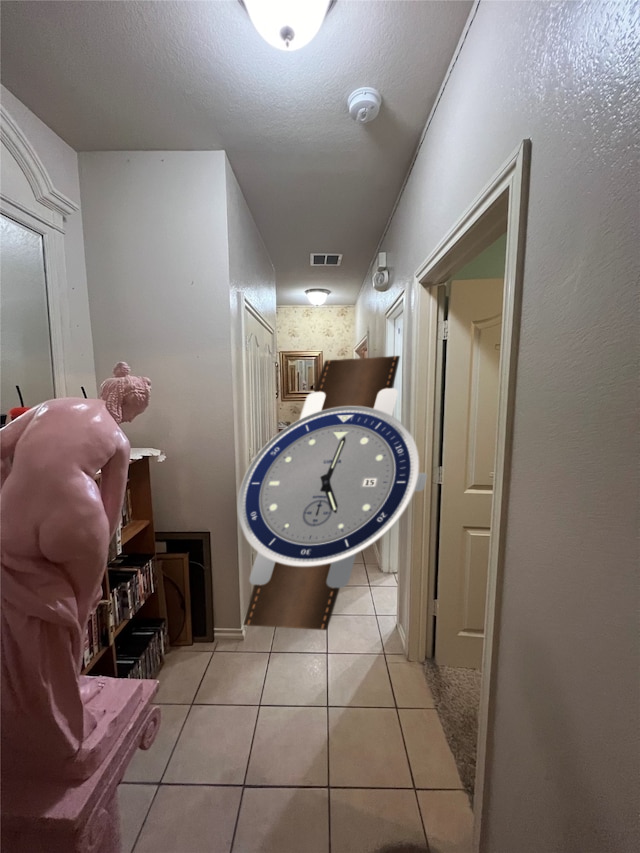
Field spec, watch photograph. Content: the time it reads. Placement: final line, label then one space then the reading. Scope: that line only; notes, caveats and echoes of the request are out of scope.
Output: 5:01
